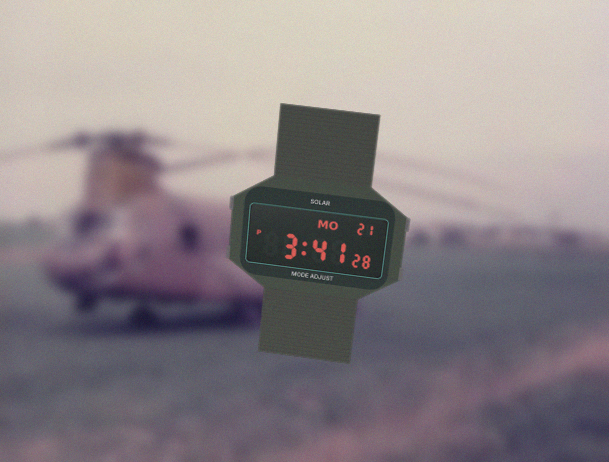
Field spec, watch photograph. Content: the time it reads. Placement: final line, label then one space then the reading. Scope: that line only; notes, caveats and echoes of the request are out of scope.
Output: 3:41:28
